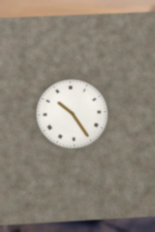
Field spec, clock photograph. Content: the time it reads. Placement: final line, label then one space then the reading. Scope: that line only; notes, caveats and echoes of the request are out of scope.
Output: 10:25
